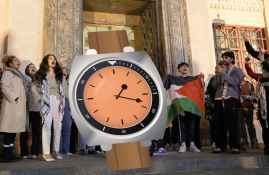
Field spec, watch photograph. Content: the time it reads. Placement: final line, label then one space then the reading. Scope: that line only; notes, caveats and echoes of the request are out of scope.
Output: 1:18
